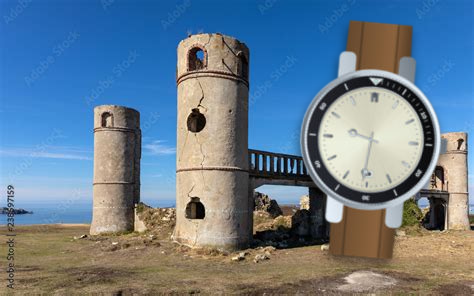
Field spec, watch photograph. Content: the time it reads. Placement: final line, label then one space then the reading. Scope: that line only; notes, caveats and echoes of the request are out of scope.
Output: 9:31
